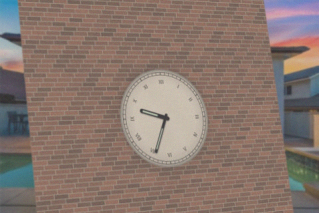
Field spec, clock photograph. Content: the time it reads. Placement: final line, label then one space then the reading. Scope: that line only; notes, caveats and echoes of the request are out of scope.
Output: 9:34
